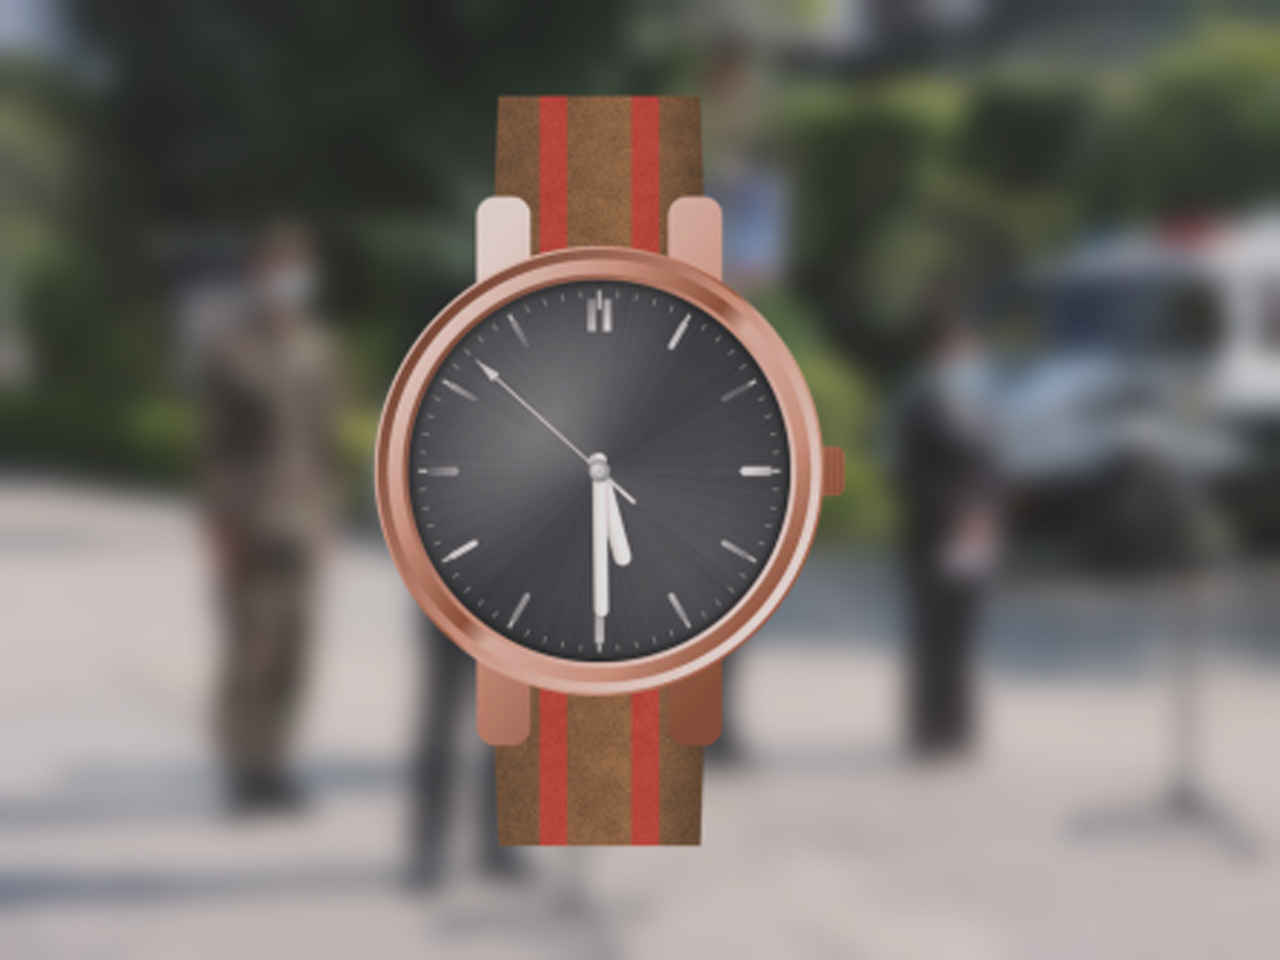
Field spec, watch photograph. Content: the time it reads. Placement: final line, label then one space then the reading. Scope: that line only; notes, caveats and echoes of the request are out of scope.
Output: 5:29:52
